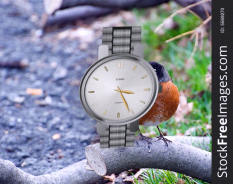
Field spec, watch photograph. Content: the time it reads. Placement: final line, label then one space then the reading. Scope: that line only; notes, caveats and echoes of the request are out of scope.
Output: 3:26
